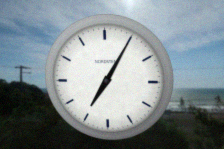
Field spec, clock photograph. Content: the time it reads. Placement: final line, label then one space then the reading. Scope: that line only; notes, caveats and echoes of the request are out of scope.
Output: 7:05
